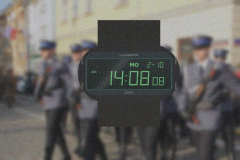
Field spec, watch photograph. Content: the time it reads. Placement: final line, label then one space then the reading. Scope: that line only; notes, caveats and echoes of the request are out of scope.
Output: 14:08:08
